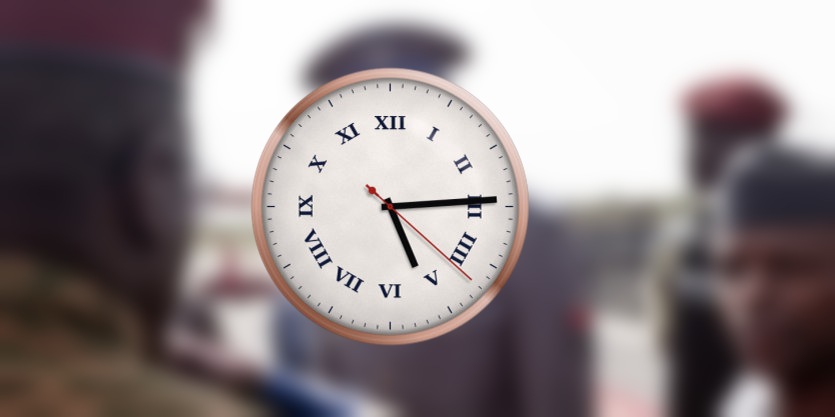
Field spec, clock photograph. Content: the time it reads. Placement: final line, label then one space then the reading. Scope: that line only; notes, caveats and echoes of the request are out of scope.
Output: 5:14:22
